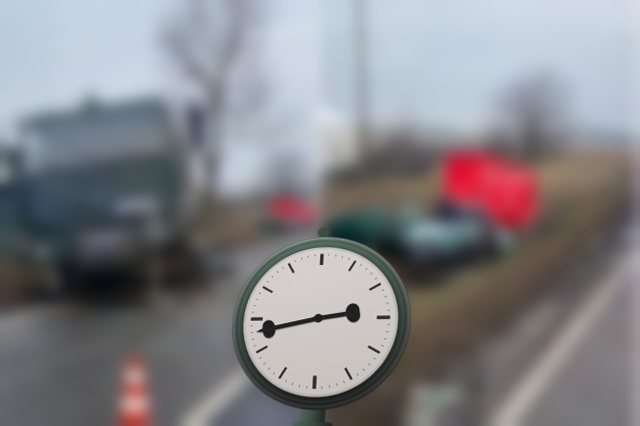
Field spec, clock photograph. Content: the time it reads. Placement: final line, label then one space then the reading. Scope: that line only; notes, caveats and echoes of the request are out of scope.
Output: 2:43
